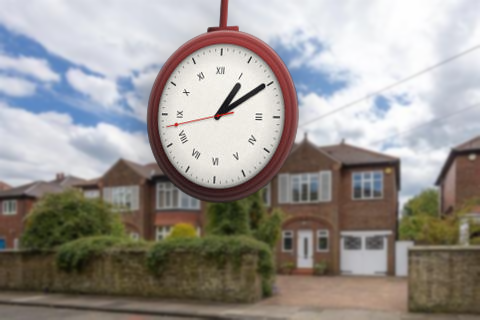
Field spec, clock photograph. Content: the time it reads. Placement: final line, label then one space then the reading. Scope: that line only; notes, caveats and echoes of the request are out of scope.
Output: 1:09:43
